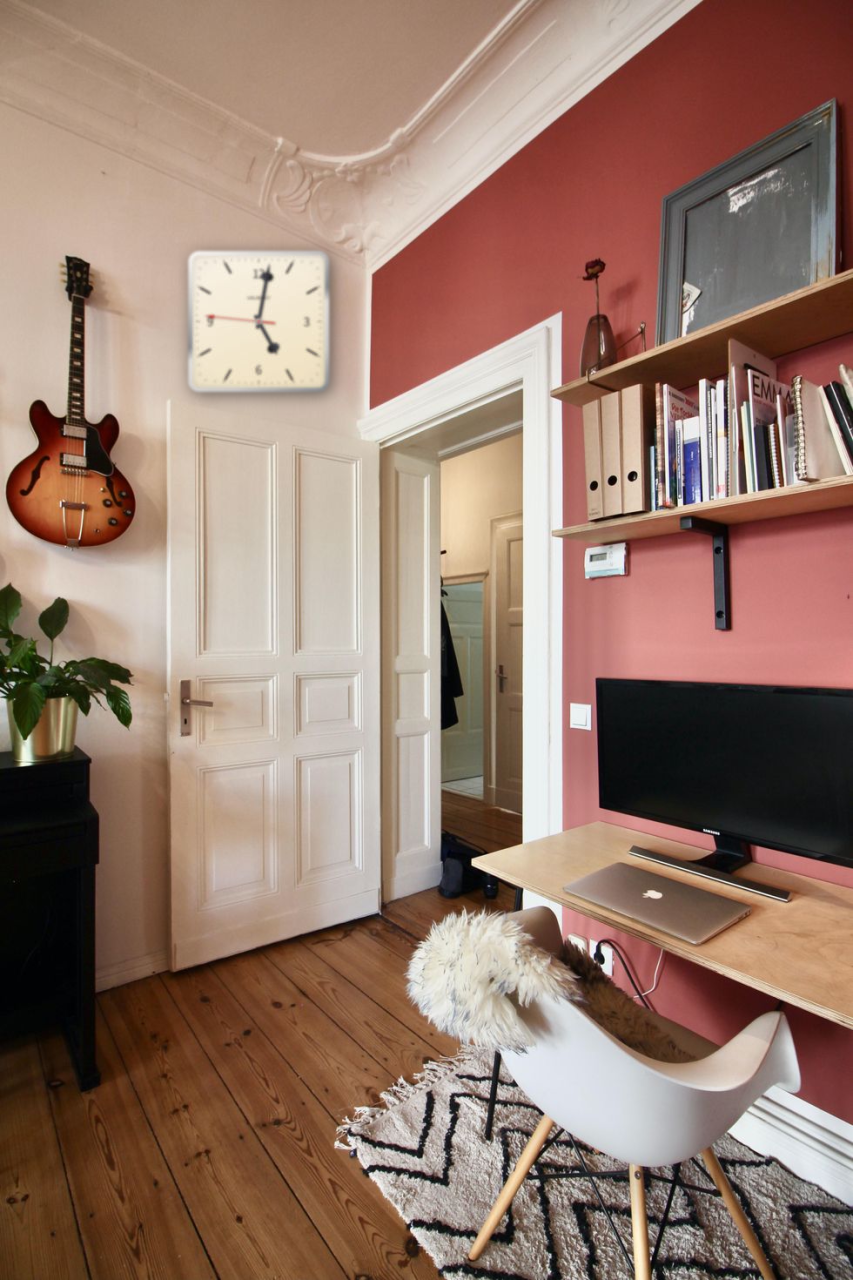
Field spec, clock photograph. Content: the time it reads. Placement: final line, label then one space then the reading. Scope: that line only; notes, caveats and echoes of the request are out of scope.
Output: 5:01:46
